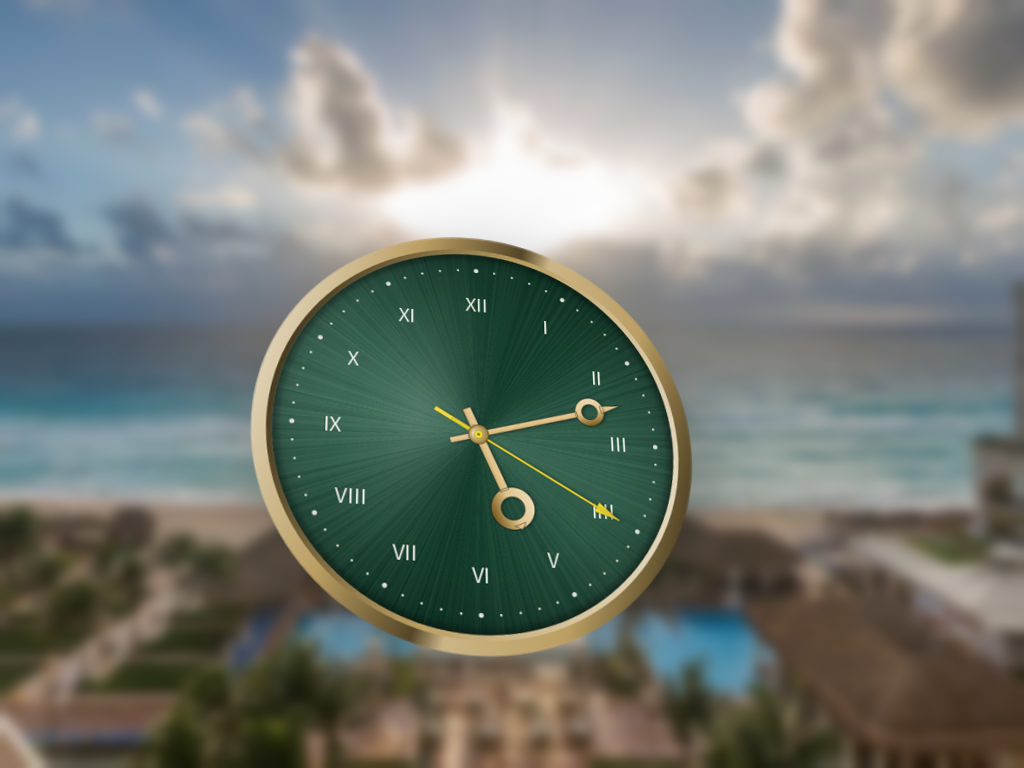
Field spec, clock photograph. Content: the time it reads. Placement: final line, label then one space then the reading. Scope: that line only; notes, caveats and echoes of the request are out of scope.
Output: 5:12:20
